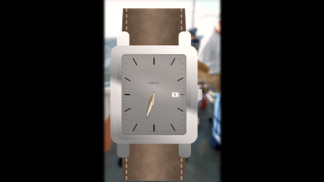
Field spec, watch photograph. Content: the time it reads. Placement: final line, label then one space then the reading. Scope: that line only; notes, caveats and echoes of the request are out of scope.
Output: 6:33
